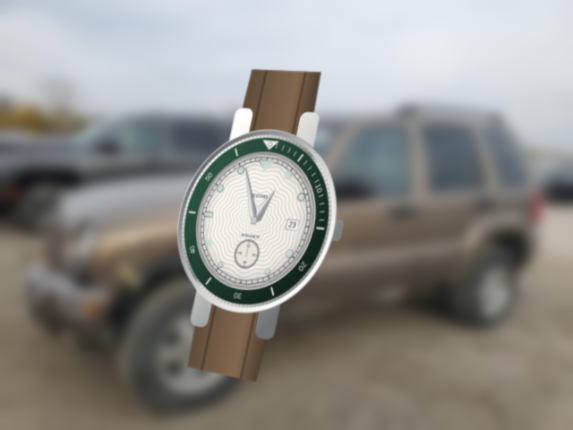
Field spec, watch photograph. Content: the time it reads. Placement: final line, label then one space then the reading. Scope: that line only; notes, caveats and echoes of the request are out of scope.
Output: 12:56
